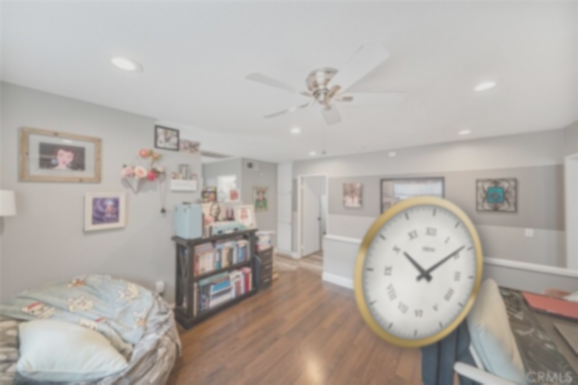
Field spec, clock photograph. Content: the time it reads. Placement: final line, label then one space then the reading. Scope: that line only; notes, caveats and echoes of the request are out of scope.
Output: 10:09
